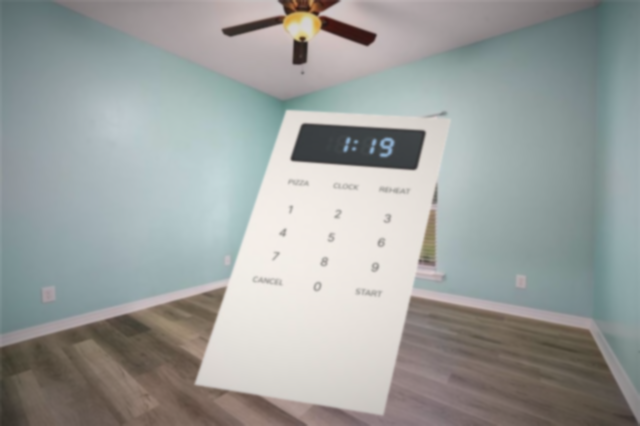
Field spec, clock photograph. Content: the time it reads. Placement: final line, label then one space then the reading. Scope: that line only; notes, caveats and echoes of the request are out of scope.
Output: 1:19
